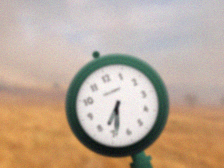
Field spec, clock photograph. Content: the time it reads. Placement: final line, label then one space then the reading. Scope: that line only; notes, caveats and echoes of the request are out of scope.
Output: 7:34
